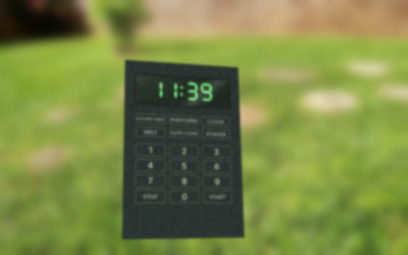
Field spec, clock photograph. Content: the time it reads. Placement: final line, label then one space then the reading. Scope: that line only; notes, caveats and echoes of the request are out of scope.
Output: 11:39
